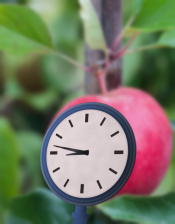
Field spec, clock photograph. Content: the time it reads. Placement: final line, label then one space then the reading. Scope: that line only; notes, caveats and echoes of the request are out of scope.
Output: 8:47
